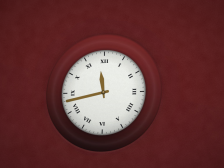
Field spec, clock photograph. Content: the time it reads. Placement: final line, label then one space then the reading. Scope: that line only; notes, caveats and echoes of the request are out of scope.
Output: 11:43
